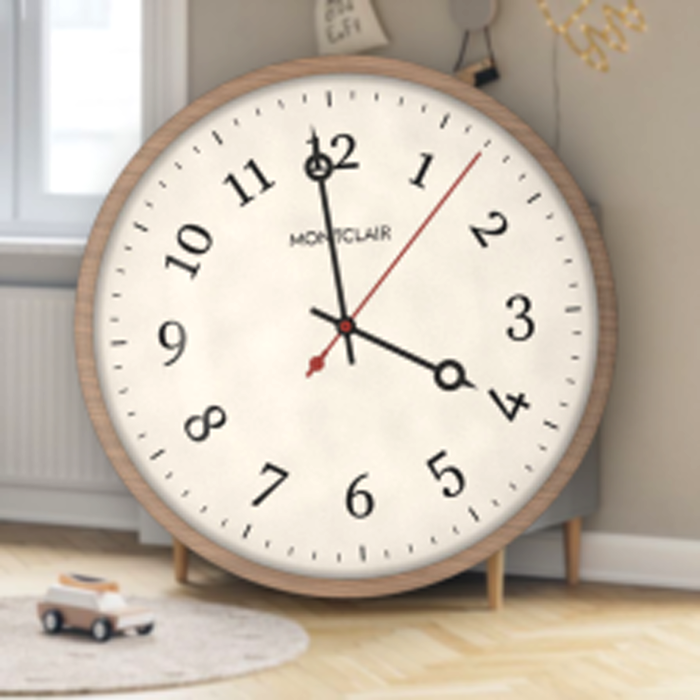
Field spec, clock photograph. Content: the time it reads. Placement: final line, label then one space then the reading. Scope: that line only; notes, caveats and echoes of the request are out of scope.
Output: 3:59:07
